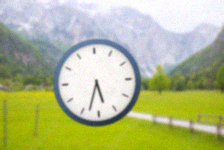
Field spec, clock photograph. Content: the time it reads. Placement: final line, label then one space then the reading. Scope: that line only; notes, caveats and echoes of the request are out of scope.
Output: 5:33
